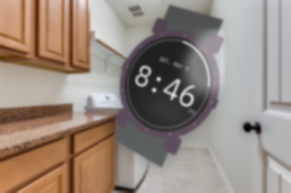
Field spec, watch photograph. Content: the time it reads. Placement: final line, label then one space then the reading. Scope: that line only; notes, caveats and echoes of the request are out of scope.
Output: 8:46
